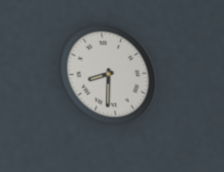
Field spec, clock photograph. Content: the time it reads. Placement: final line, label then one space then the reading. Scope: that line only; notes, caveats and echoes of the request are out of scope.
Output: 8:32
